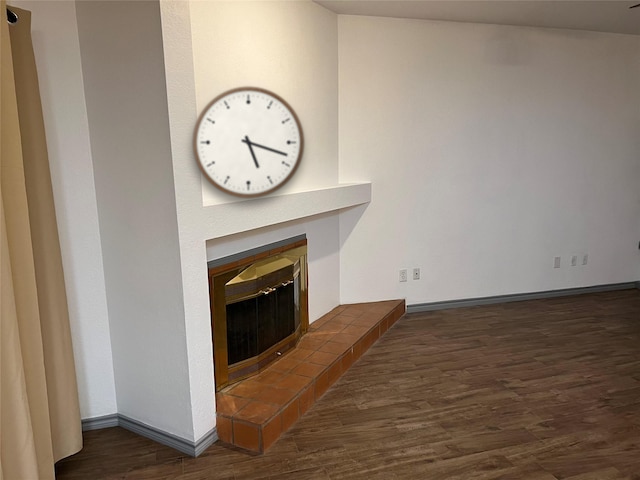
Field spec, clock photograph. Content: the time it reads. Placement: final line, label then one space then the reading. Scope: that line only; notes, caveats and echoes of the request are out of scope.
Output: 5:18
